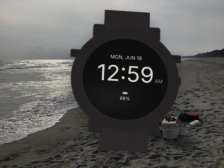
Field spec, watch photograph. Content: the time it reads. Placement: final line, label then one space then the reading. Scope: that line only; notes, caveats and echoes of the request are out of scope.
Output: 12:59
